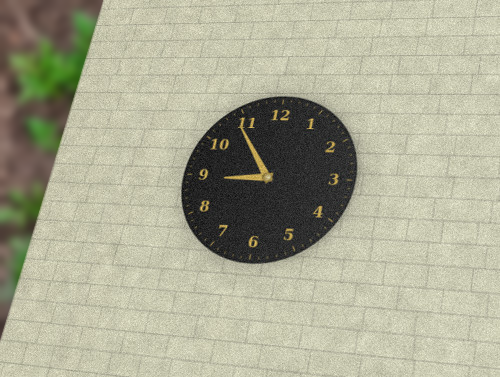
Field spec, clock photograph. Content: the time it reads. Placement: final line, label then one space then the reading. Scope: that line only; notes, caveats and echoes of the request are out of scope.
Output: 8:54
